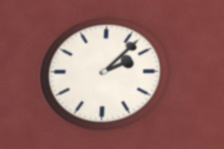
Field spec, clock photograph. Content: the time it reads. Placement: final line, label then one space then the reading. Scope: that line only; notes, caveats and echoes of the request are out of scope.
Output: 2:07
